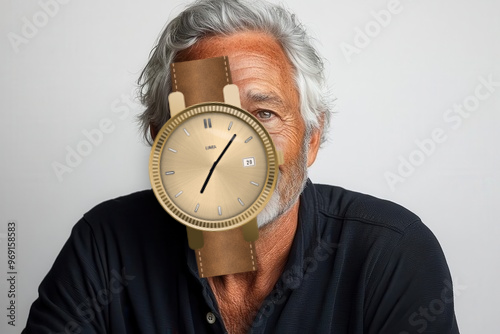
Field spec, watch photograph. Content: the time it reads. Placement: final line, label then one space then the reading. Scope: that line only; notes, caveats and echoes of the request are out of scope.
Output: 7:07
